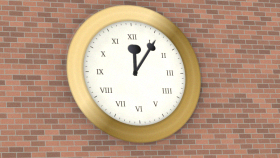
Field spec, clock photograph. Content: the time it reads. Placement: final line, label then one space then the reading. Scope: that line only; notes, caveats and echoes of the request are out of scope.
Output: 12:06
